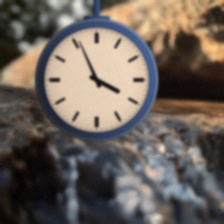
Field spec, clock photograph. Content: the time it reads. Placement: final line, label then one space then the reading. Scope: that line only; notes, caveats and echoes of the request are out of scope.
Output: 3:56
